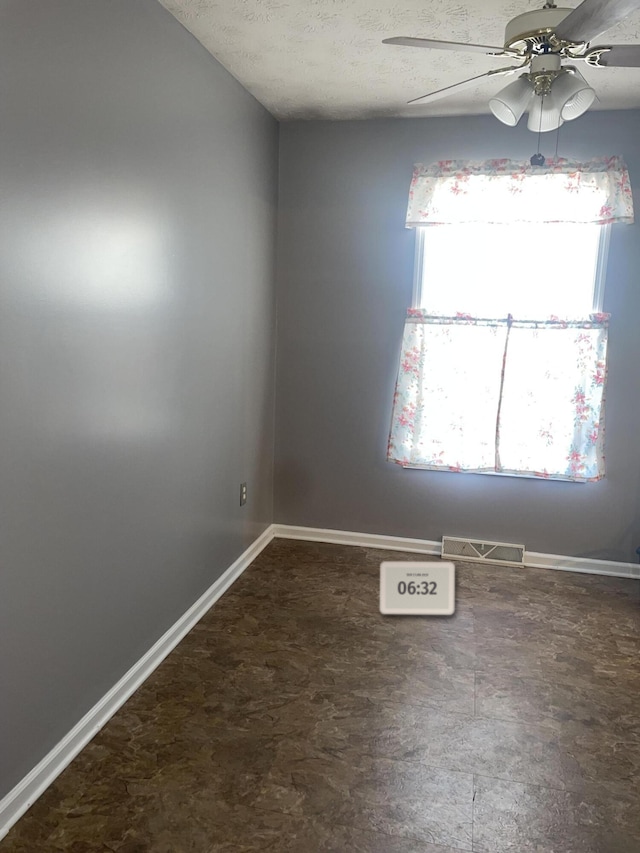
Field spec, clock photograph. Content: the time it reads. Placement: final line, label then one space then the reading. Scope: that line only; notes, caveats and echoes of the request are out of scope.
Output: 6:32
